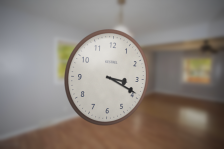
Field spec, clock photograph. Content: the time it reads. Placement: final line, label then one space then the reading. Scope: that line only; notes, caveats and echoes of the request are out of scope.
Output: 3:19
